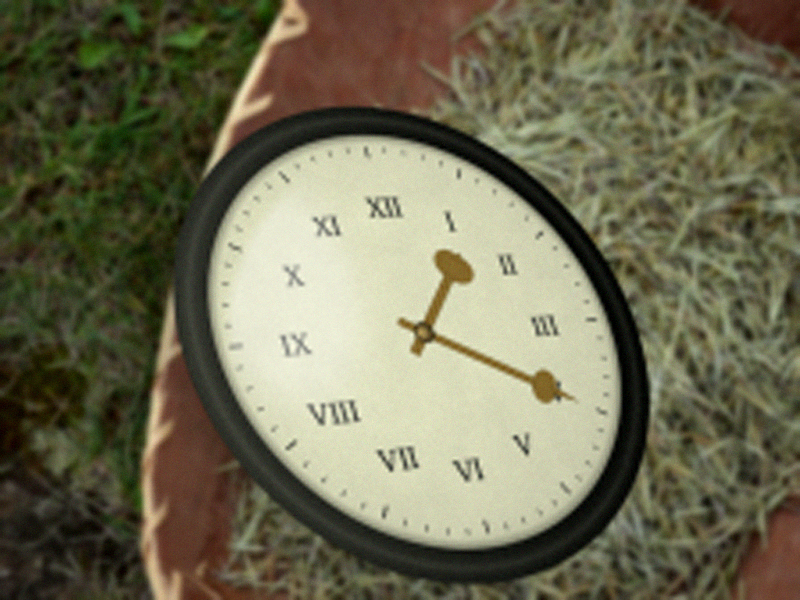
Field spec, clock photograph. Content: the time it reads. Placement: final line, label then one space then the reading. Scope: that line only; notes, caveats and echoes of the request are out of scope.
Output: 1:20
